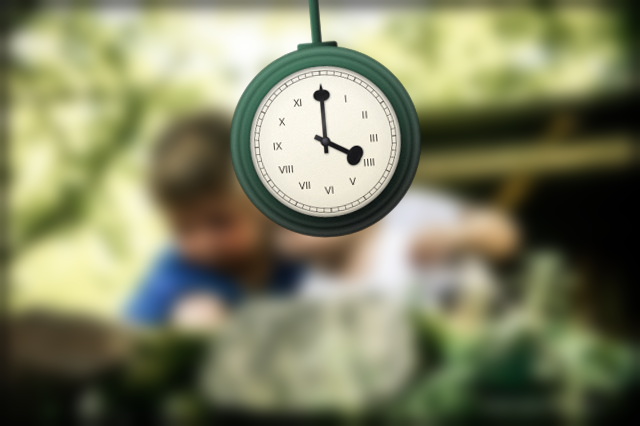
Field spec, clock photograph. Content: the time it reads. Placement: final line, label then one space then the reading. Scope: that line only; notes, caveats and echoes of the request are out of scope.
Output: 4:00
